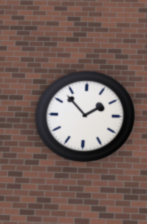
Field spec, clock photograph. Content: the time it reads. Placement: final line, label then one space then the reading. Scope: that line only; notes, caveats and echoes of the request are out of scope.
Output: 1:53
